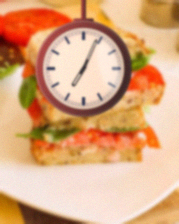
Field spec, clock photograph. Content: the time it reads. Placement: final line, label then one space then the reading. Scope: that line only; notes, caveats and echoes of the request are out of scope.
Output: 7:04
